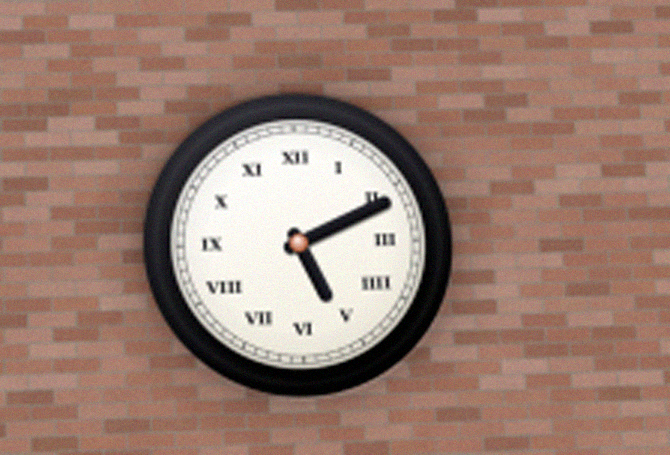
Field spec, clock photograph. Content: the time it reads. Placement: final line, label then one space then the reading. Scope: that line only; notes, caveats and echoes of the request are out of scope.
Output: 5:11
